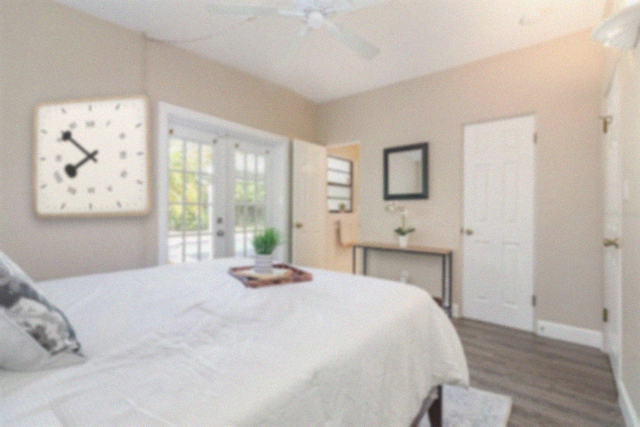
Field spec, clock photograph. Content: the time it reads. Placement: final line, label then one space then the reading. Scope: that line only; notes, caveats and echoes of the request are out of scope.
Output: 7:52
